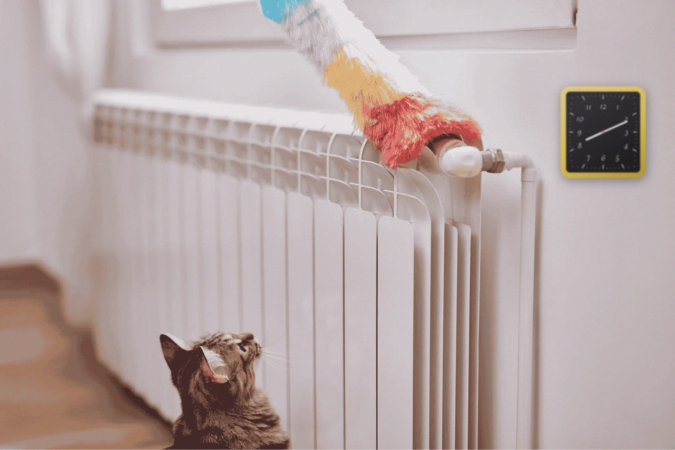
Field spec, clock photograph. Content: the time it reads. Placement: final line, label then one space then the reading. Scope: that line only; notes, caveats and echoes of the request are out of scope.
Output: 8:11
